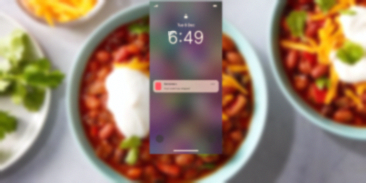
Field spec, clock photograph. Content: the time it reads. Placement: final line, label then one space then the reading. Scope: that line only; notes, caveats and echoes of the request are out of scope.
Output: 6:49
